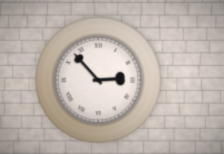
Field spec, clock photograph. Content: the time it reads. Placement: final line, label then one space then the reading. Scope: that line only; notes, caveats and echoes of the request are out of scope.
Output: 2:53
